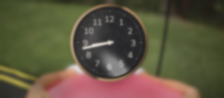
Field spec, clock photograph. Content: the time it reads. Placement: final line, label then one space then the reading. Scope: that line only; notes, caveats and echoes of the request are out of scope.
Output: 8:43
